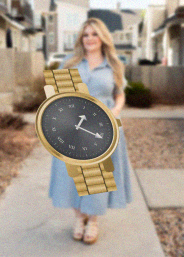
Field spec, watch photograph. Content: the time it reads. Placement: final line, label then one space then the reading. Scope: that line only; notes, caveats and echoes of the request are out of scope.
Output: 1:21
